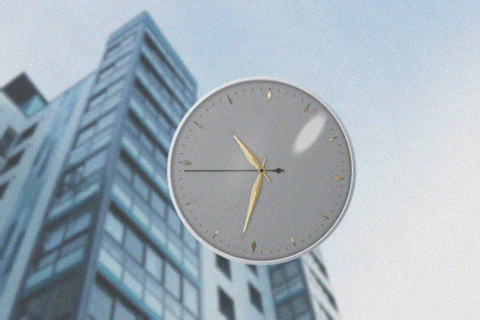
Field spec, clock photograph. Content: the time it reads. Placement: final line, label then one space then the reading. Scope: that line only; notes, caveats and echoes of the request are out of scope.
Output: 10:31:44
